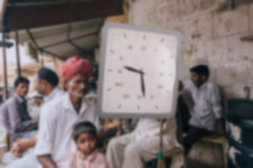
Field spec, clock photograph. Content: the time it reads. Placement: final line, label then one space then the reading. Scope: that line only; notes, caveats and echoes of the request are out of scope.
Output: 9:28
